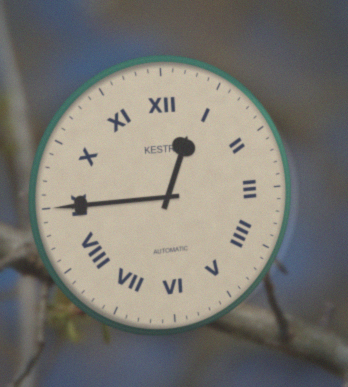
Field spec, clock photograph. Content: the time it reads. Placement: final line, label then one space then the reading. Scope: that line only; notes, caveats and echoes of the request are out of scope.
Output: 12:45
